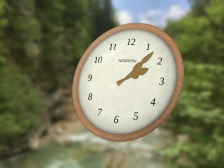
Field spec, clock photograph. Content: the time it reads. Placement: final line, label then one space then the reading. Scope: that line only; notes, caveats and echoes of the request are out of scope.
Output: 2:07
